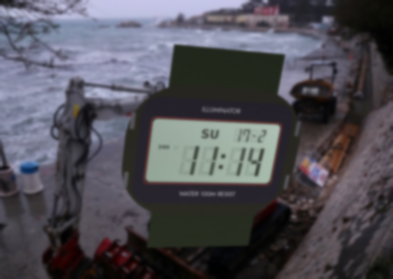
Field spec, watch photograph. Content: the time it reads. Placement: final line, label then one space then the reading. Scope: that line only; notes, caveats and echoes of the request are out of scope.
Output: 11:14
